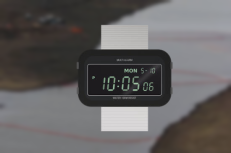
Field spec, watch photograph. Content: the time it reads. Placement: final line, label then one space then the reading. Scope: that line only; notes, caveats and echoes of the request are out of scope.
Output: 10:05:06
